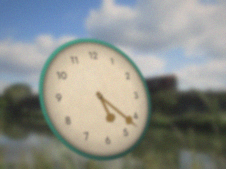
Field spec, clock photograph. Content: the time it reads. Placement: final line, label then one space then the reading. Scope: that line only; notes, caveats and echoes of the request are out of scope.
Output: 5:22
